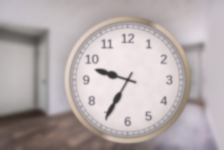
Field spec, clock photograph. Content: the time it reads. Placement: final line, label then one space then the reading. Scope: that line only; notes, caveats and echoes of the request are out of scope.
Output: 9:35
